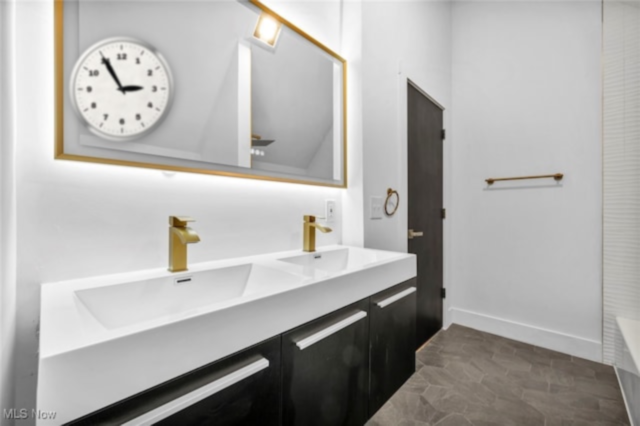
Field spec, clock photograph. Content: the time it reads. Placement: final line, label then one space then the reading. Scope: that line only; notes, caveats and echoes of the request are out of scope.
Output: 2:55
